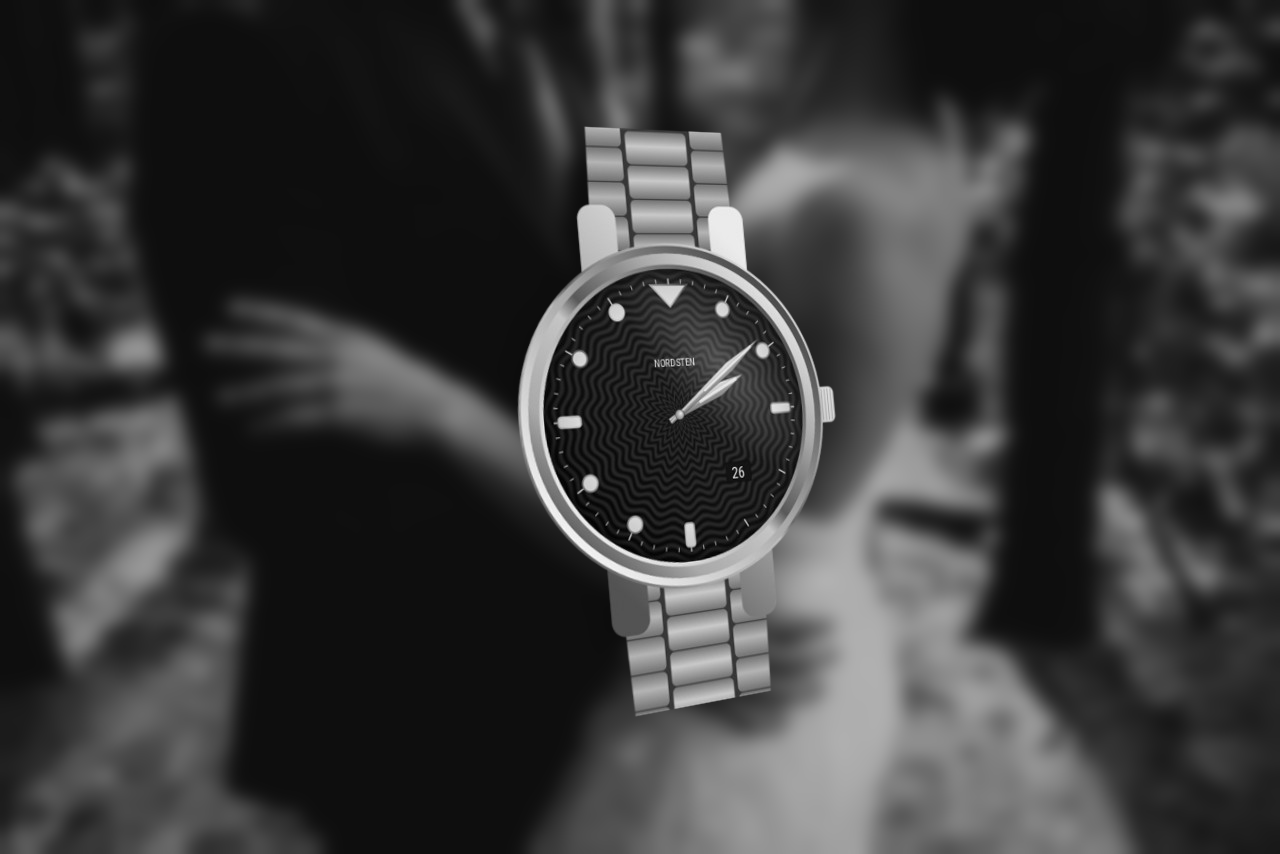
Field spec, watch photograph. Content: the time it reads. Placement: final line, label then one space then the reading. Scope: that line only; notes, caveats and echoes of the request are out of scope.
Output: 2:09
